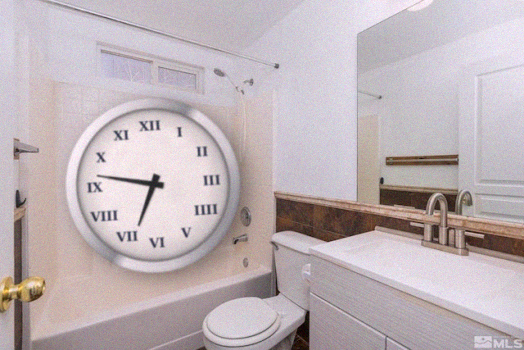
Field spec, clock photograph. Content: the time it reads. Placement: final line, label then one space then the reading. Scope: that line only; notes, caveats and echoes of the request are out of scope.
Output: 6:47
